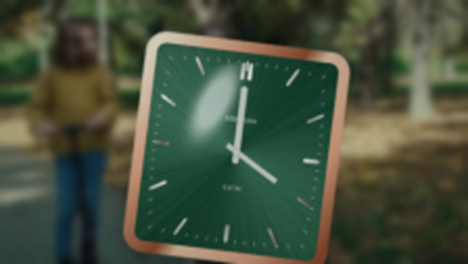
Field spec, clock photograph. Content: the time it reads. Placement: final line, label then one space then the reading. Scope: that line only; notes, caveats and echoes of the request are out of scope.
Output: 4:00
